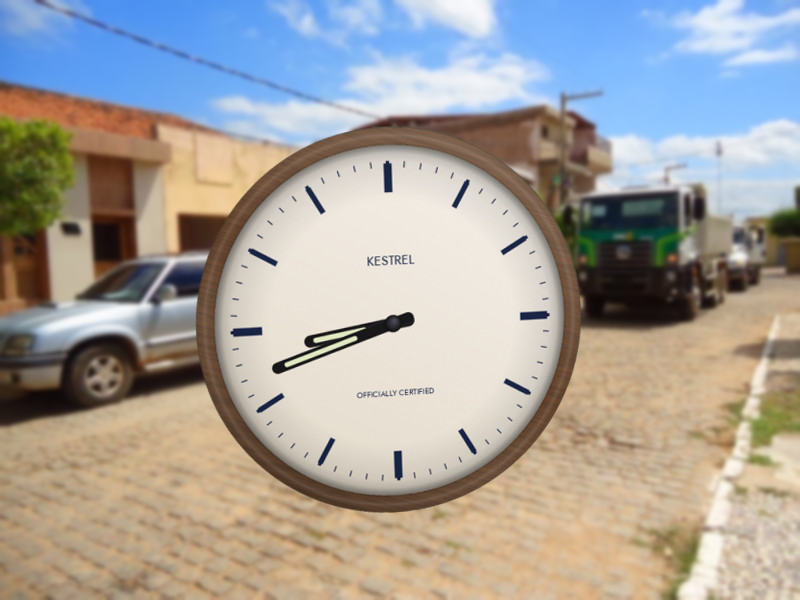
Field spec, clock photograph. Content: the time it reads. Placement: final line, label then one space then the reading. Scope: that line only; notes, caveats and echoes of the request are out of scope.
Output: 8:42
